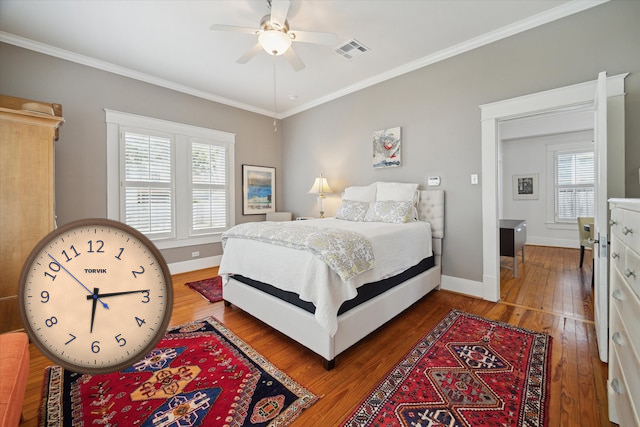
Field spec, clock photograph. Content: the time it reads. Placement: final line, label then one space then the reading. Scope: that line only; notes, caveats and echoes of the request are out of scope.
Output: 6:13:52
